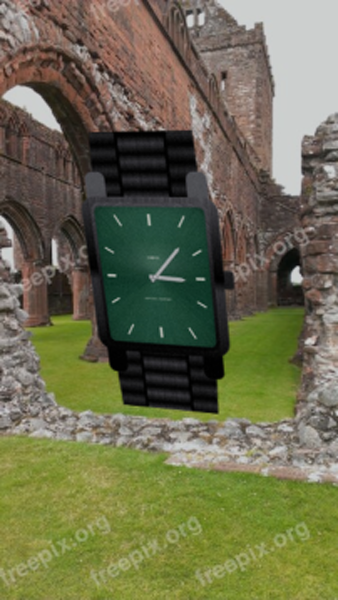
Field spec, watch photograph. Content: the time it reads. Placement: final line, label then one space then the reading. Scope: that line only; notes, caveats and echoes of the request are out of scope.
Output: 3:07
